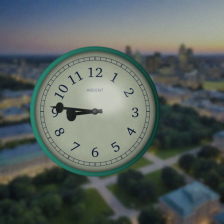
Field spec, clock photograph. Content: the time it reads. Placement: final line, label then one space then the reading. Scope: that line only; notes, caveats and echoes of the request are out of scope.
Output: 8:46
